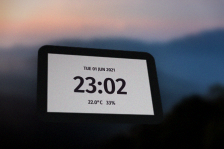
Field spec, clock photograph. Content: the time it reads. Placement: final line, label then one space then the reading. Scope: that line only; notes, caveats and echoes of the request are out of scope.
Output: 23:02
